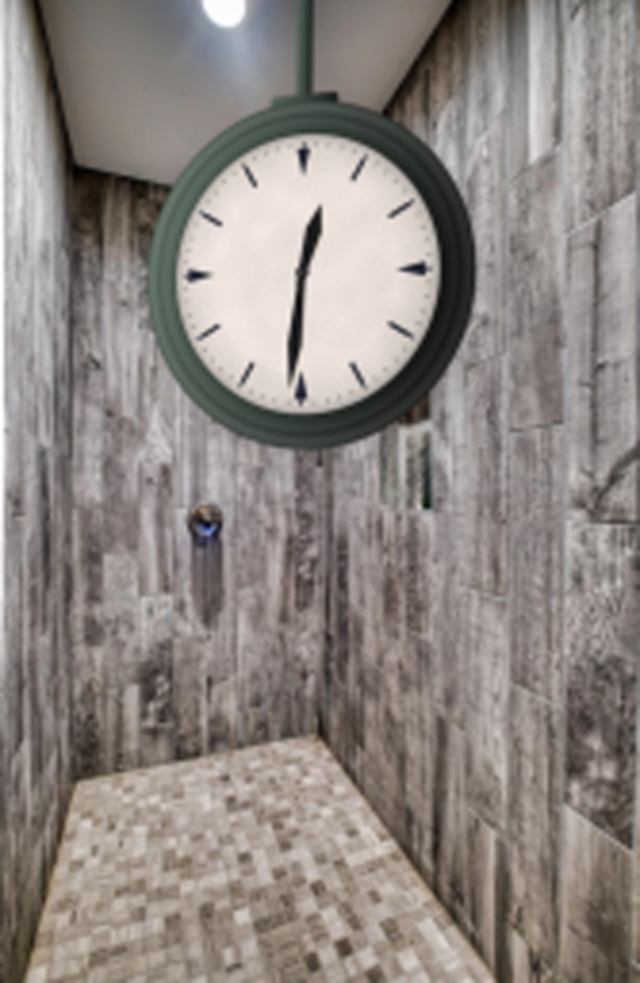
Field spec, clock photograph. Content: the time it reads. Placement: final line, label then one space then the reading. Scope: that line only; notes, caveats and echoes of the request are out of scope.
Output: 12:31
